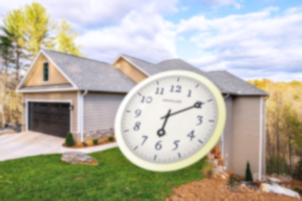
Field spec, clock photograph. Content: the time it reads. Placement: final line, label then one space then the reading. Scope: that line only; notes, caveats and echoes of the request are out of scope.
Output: 6:10
